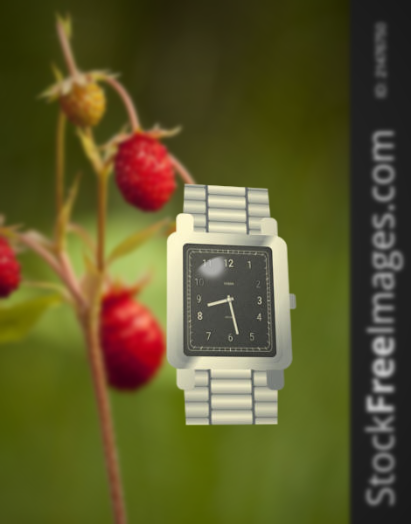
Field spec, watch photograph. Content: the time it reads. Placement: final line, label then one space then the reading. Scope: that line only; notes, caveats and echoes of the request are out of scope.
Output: 8:28
